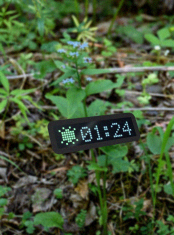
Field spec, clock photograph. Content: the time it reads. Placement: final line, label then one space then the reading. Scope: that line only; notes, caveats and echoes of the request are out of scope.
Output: 1:24
